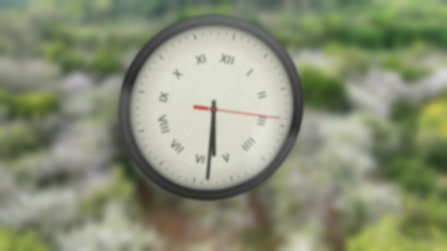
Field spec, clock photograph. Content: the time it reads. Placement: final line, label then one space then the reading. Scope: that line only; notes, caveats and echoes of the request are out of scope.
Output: 5:28:14
